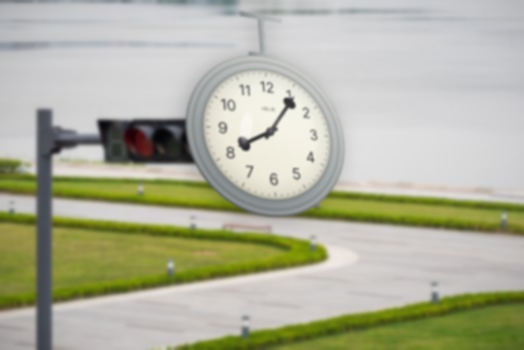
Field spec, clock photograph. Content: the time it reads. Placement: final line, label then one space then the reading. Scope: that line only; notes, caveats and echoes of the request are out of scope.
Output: 8:06
